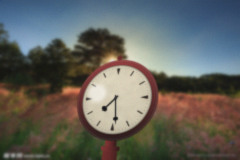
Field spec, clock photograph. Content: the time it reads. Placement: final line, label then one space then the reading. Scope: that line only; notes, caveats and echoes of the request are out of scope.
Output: 7:29
